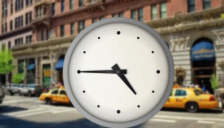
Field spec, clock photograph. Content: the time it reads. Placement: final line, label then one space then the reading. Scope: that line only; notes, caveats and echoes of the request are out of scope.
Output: 4:45
